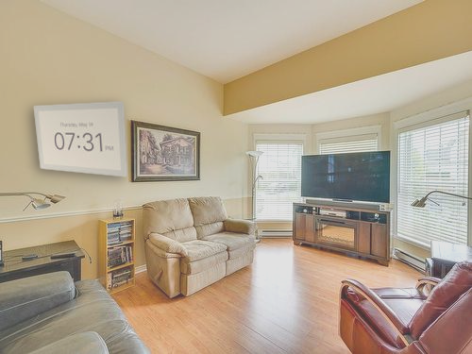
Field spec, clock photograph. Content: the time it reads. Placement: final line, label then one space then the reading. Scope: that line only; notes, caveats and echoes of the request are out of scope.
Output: 7:31
